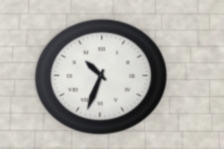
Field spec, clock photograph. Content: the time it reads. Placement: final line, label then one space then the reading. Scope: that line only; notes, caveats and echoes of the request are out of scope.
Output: 10:33
